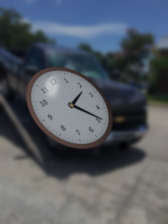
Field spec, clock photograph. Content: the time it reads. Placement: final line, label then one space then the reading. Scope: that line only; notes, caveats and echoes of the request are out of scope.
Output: 2:24
